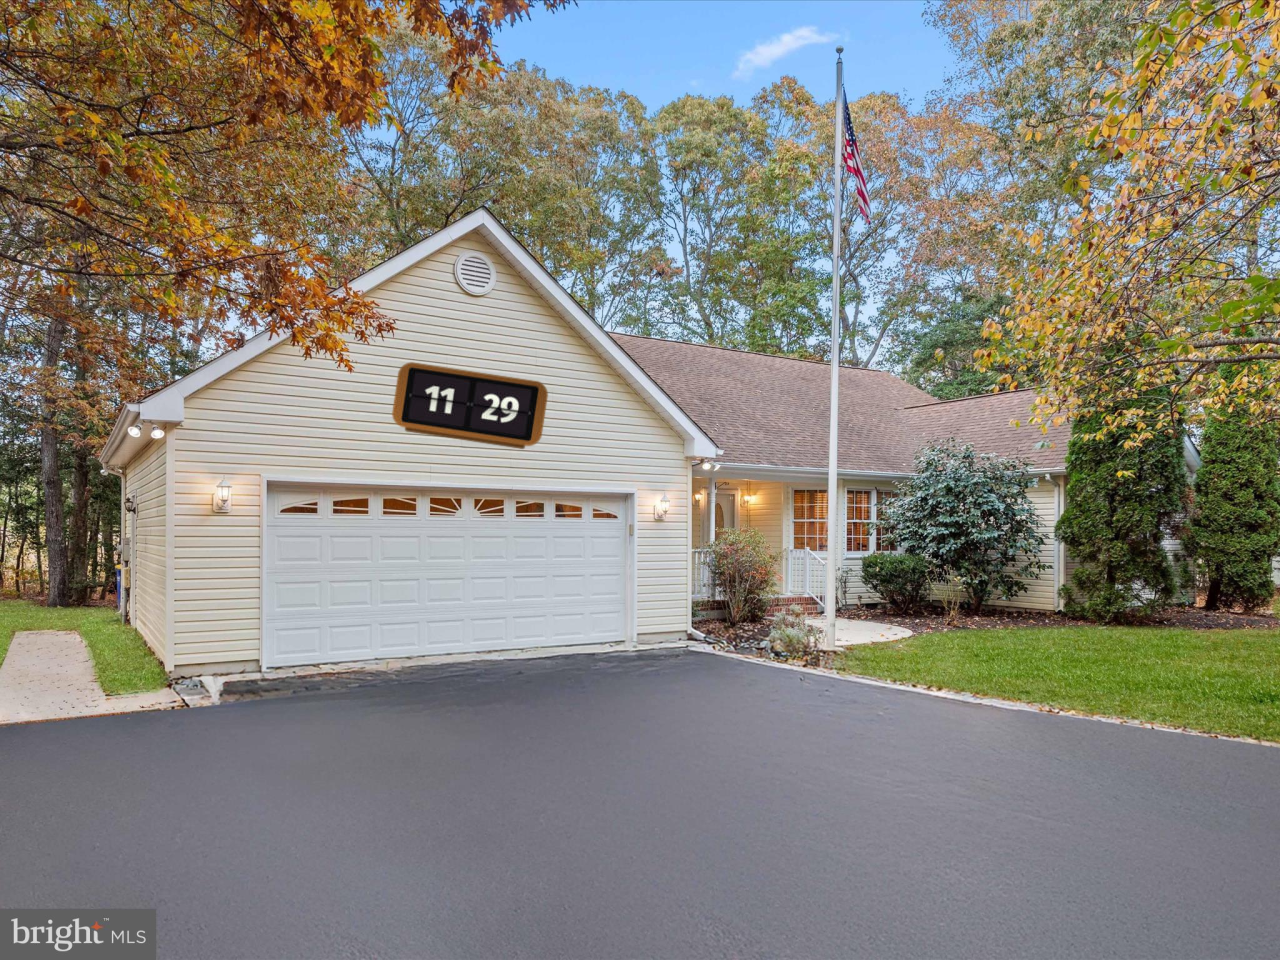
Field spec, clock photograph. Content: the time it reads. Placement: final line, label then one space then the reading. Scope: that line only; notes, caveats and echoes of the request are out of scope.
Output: 11:29
